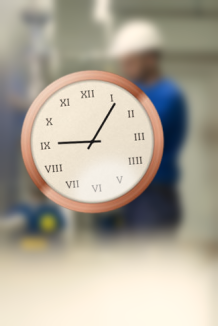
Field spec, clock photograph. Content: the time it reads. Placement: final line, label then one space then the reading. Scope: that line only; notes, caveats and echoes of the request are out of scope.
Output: 9:06
